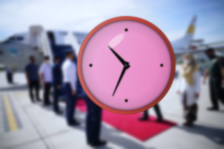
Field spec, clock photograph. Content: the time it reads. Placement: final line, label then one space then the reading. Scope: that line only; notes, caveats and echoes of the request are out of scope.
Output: 10:34
